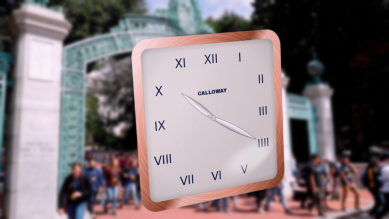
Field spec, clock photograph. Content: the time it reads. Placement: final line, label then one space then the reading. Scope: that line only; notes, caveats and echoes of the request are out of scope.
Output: 10:20
